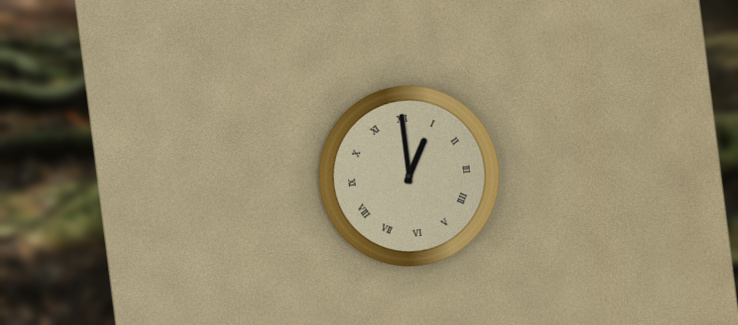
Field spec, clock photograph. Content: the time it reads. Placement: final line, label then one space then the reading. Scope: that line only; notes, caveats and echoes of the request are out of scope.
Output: 1:00
